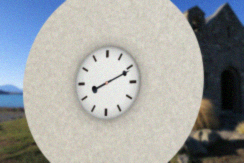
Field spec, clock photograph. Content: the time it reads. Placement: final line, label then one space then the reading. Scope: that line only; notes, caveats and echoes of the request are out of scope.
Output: 8:11
